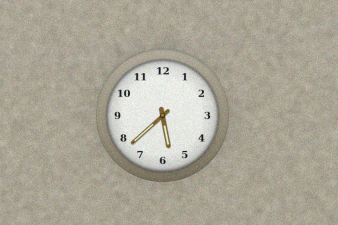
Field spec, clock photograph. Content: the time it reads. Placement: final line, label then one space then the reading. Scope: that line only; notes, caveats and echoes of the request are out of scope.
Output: 5:38
